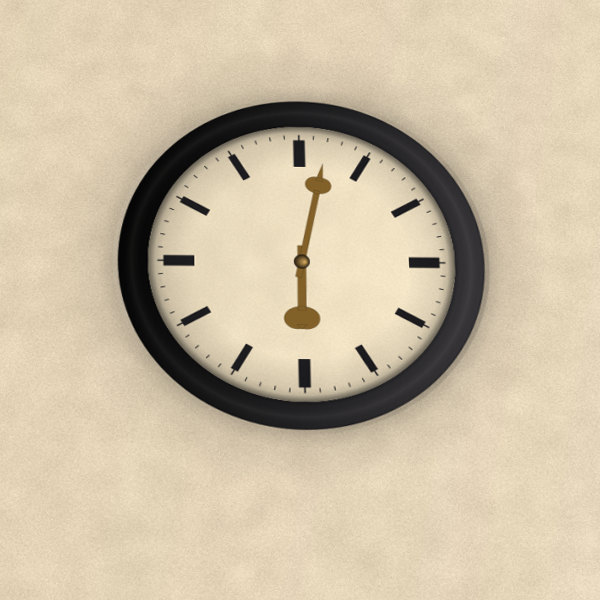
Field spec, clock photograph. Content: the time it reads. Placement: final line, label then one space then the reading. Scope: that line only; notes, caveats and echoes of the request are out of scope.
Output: 6:02
